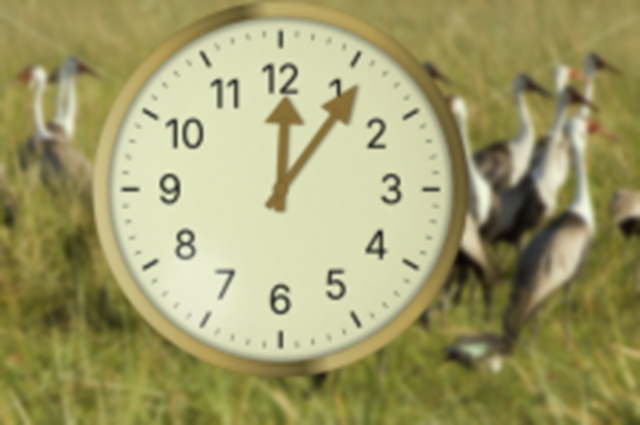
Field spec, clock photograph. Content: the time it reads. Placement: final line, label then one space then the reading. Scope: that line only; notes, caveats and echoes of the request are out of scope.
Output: 12:06
